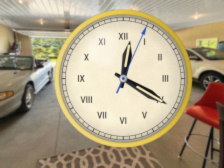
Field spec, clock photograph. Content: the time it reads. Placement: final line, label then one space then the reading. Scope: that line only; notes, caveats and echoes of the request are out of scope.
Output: 12:20:04
